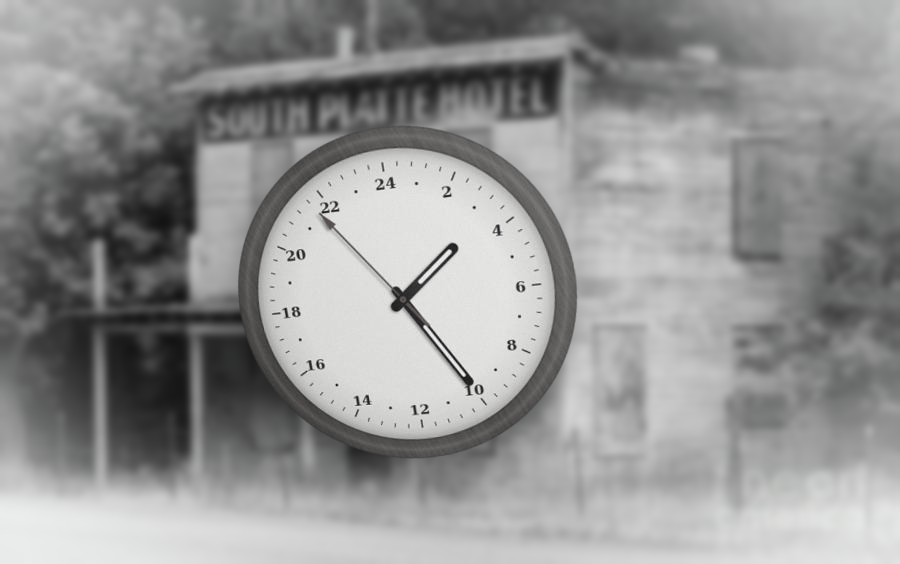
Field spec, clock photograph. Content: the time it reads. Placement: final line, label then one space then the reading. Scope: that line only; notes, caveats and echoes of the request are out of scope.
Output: 3:24:54
